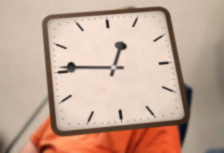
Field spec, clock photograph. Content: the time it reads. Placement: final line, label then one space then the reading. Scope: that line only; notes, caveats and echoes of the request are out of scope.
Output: 12:46
